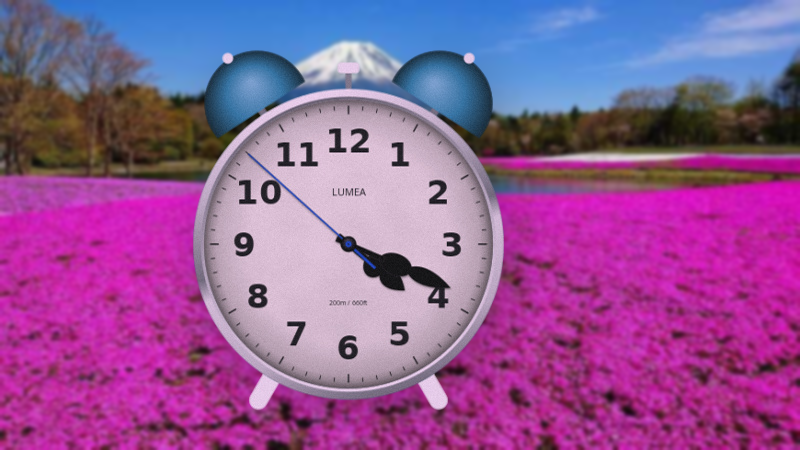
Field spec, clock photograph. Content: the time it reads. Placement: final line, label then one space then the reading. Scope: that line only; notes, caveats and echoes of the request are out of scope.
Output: 4:18:52
